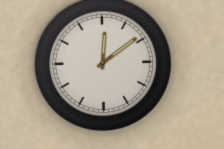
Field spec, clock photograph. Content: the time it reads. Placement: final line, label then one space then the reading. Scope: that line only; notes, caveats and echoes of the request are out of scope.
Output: 12:09
